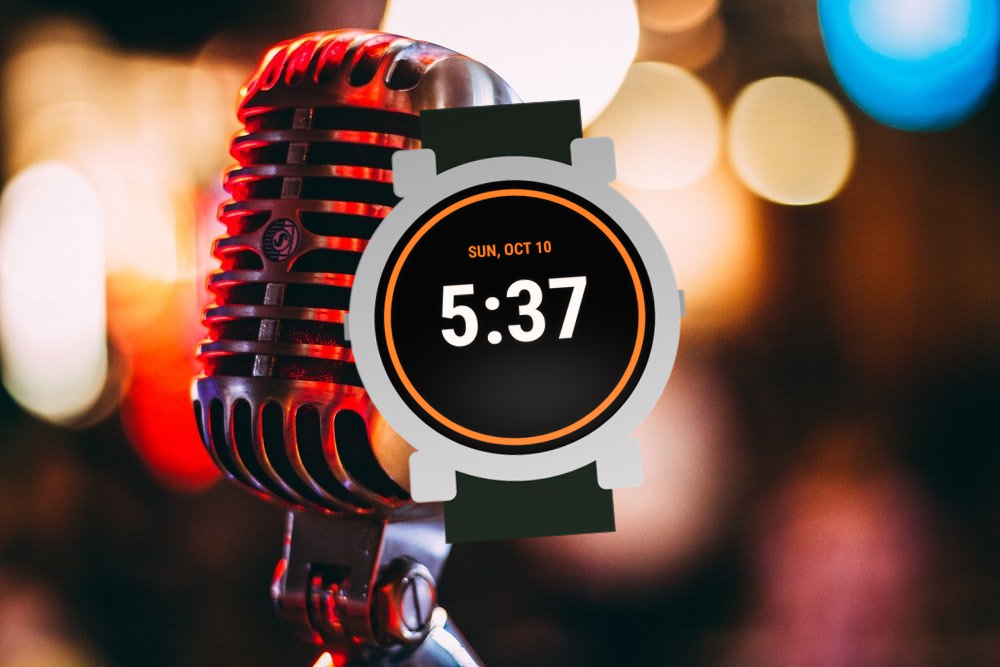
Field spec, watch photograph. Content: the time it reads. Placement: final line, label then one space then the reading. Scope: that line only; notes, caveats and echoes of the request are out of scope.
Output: 5:37
